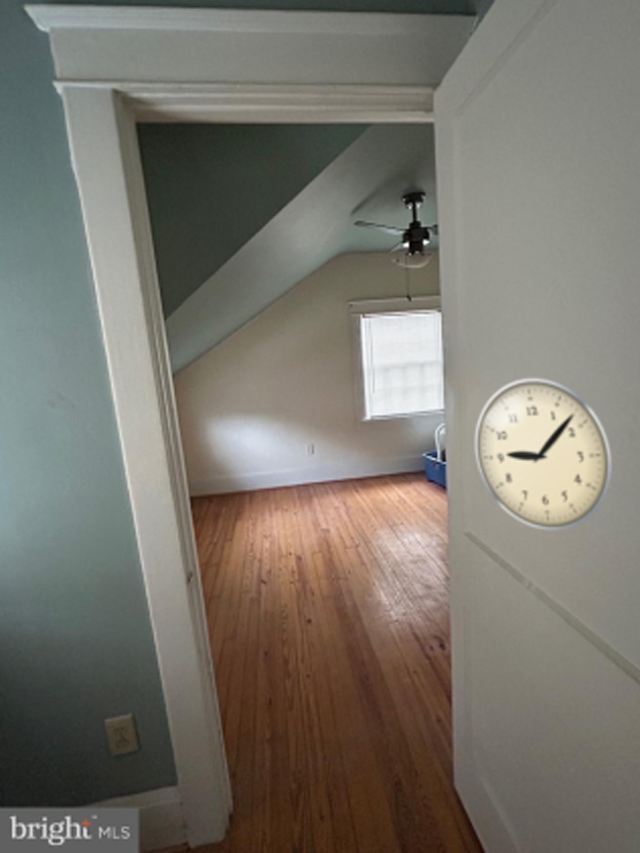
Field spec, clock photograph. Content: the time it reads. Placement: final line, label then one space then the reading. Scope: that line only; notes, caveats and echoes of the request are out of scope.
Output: 9:08
